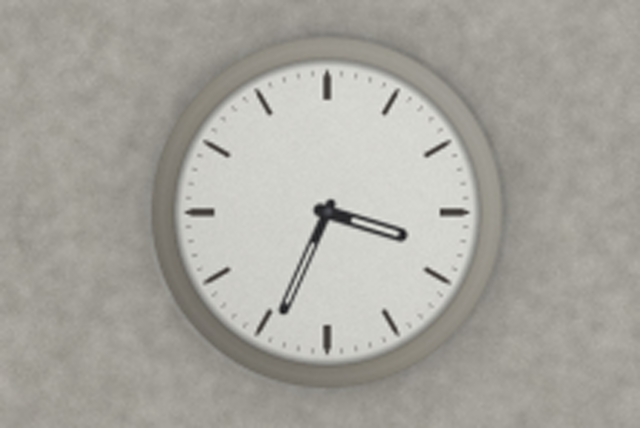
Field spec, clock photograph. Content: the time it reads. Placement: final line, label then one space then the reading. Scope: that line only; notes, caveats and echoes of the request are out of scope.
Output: 3:34
